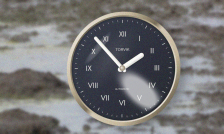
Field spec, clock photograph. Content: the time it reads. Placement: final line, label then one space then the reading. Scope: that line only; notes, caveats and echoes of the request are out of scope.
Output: 1:53
